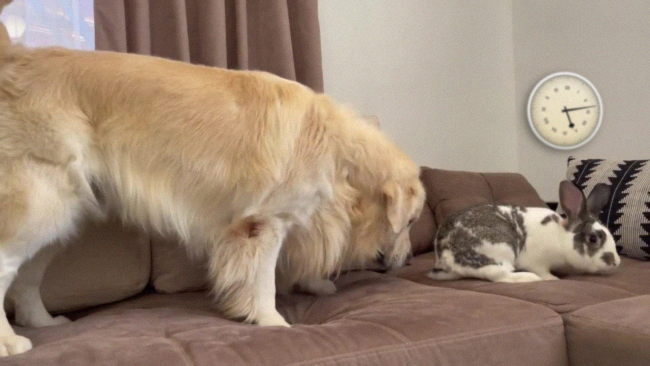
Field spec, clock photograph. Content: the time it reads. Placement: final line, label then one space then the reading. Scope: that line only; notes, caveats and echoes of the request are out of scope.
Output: 5:13
